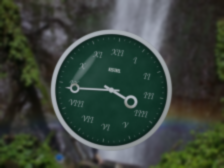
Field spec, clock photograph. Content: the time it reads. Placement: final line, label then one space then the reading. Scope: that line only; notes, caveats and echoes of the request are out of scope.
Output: 3:44
